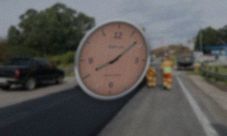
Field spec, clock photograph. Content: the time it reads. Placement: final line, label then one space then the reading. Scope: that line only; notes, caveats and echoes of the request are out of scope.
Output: 8:08
